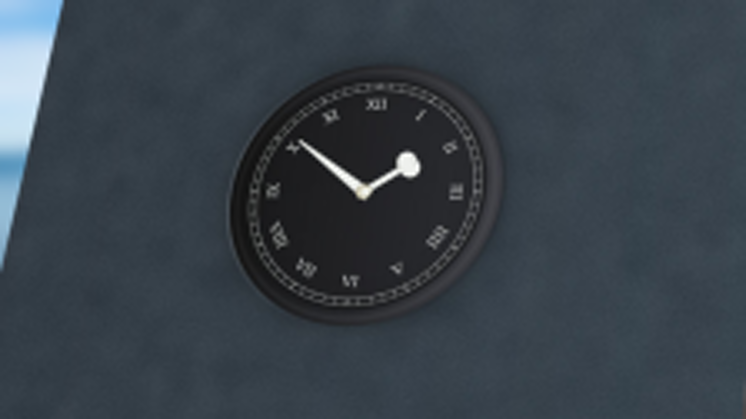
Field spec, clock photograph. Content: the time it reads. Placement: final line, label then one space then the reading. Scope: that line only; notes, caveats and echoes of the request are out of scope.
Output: 1:51
